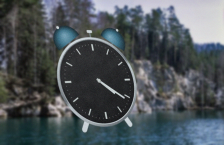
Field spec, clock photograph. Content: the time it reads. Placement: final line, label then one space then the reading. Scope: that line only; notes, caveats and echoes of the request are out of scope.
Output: 4:21
